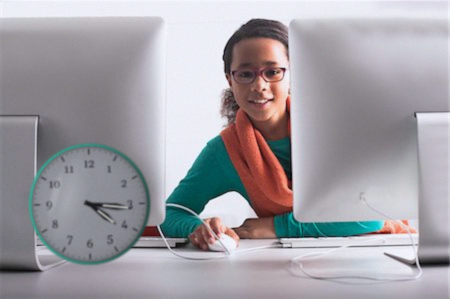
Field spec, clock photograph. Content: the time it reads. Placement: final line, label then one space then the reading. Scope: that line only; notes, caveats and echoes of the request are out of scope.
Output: 4:16
